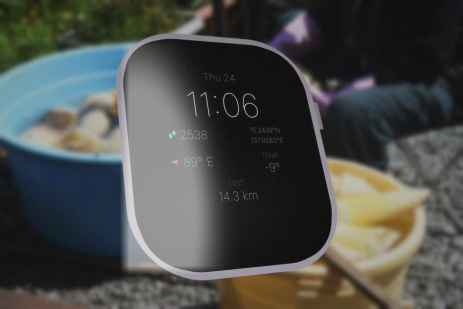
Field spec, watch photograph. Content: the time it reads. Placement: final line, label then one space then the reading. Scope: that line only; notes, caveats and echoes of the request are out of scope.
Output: 11:06
